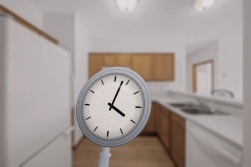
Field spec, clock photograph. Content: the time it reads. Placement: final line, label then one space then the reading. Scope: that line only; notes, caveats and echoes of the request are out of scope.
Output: 4:03
